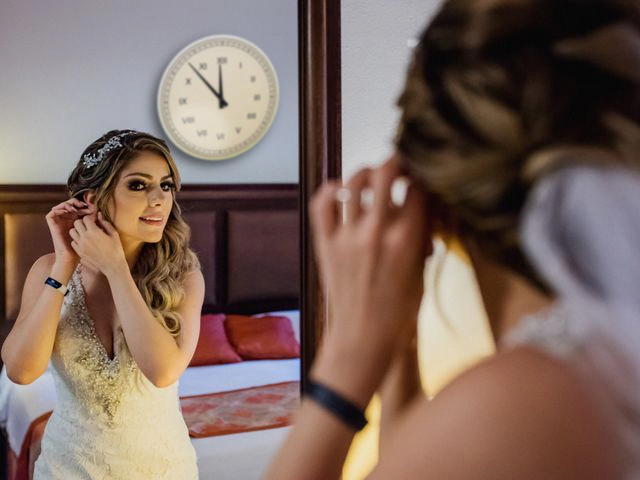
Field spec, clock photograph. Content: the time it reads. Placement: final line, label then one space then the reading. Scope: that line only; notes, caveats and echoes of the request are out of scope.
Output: 11:53
